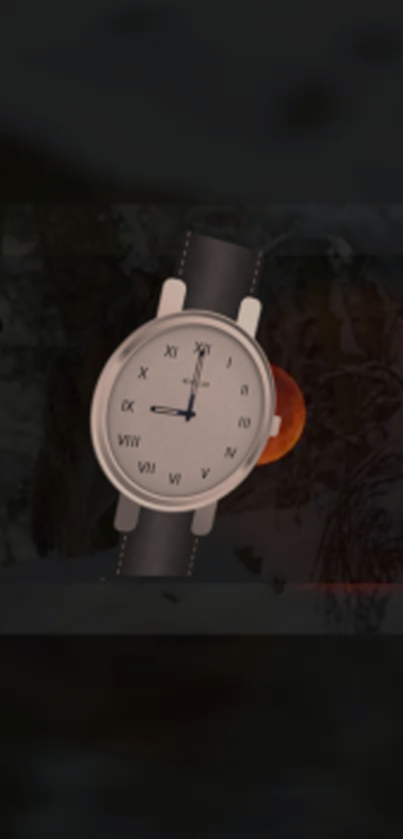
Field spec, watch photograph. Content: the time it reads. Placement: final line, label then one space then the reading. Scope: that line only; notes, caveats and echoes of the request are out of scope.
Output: 9:00
